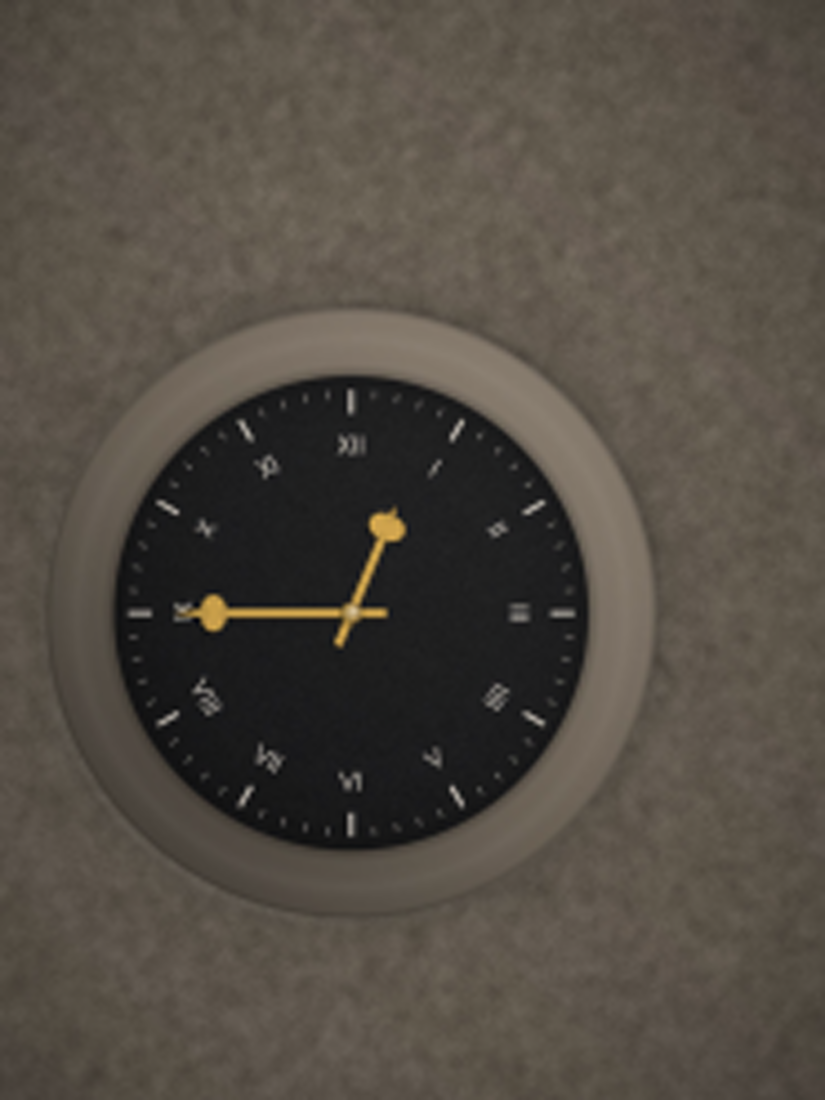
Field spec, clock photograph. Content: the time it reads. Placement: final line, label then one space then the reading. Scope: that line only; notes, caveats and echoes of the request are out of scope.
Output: 12:45
